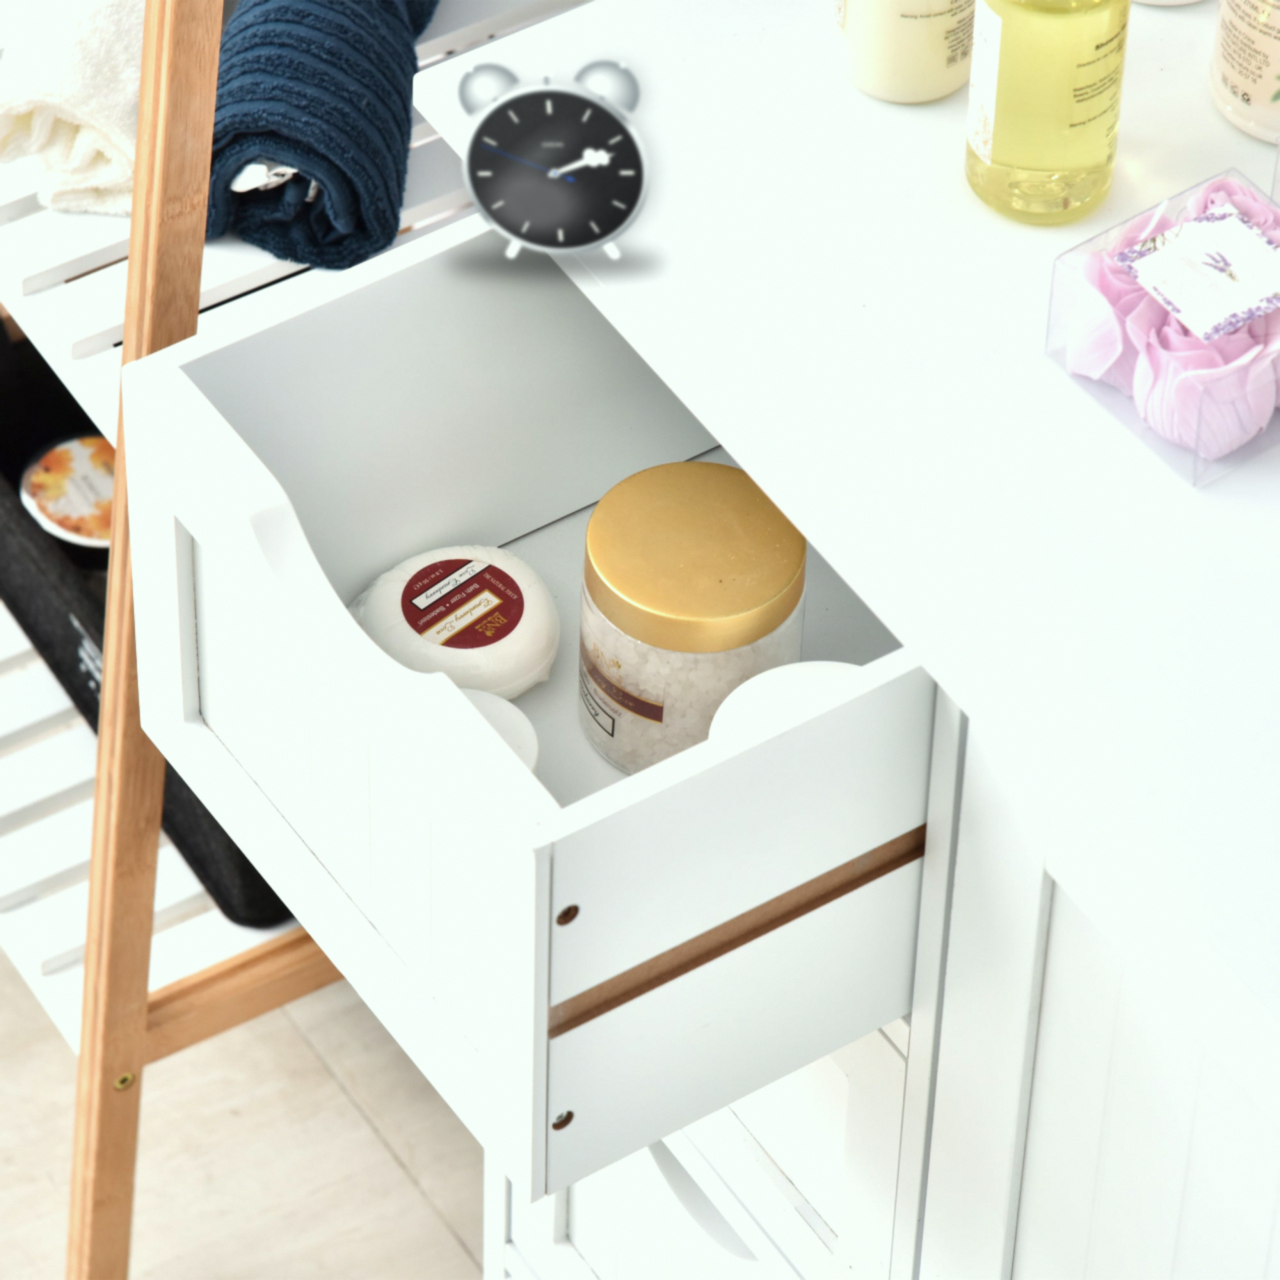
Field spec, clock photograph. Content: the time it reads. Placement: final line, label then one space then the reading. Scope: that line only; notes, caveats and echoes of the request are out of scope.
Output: 2:11:49
